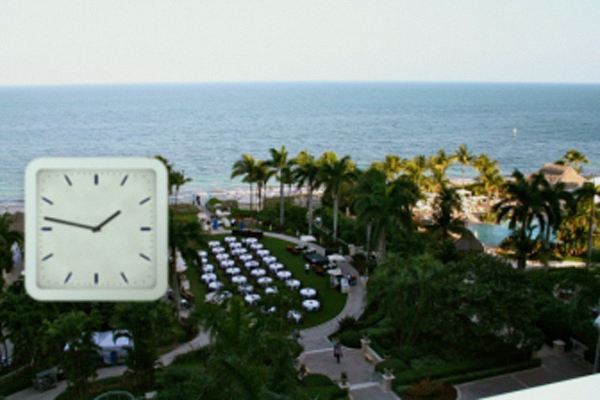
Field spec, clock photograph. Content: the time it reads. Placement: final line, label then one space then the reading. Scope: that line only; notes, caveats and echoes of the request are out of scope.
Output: 1:47
